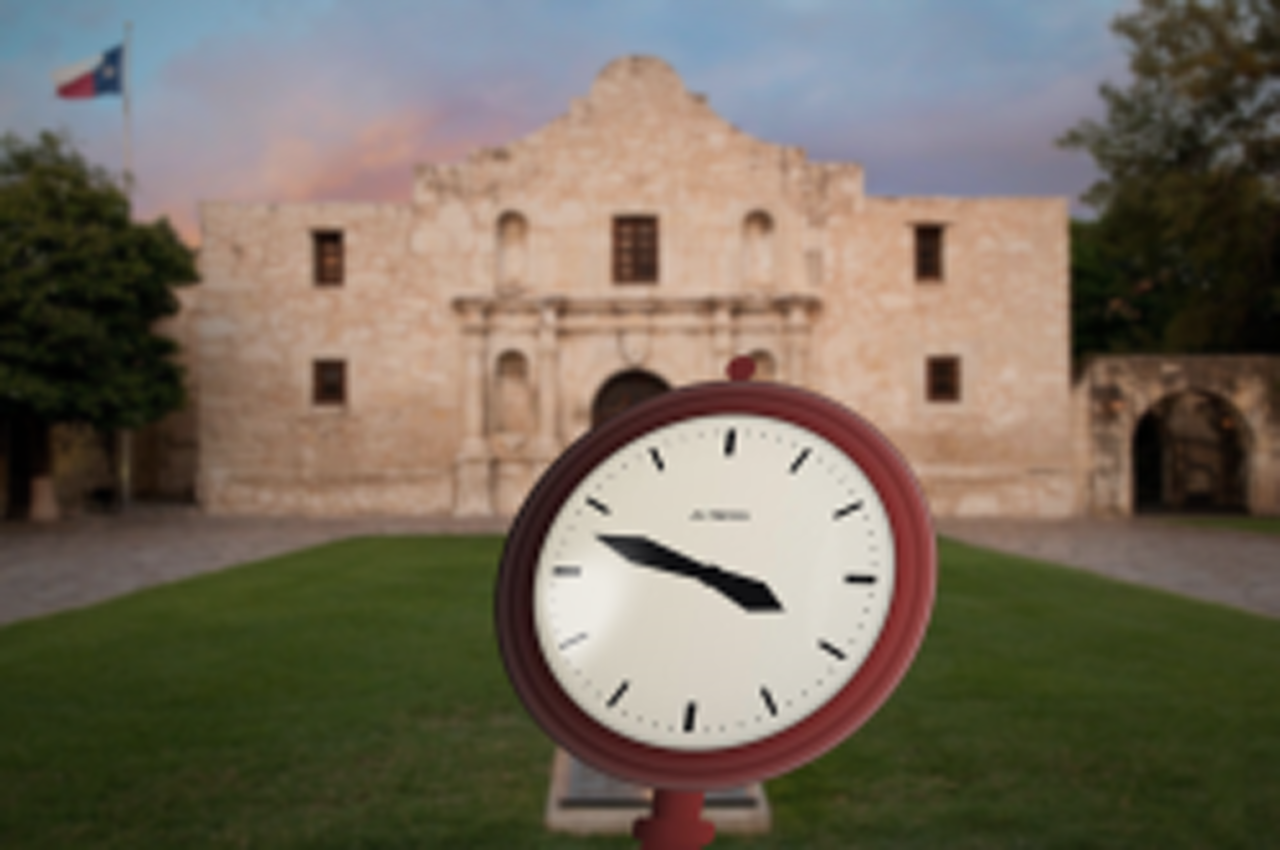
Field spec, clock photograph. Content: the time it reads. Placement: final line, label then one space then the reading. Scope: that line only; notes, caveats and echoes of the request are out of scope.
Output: 3:48
